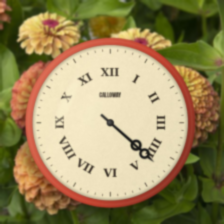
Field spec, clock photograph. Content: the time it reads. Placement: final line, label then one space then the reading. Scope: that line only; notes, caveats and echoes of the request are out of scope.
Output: 4:22
